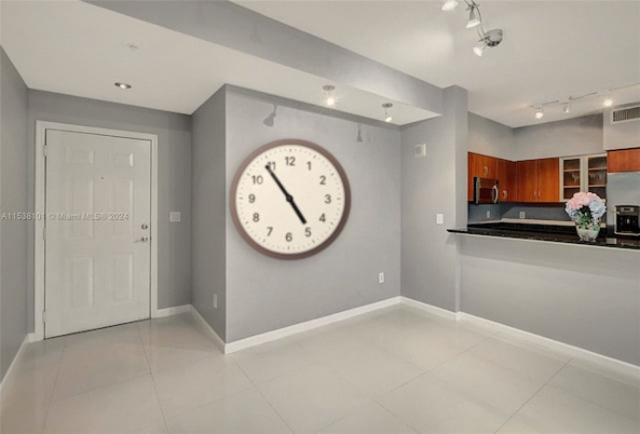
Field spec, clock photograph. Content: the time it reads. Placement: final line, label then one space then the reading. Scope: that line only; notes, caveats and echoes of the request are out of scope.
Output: 4:54
